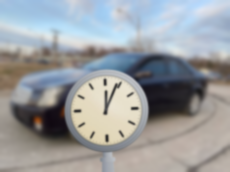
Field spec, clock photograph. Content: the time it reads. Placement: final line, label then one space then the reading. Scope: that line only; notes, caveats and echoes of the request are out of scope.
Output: 12:04
